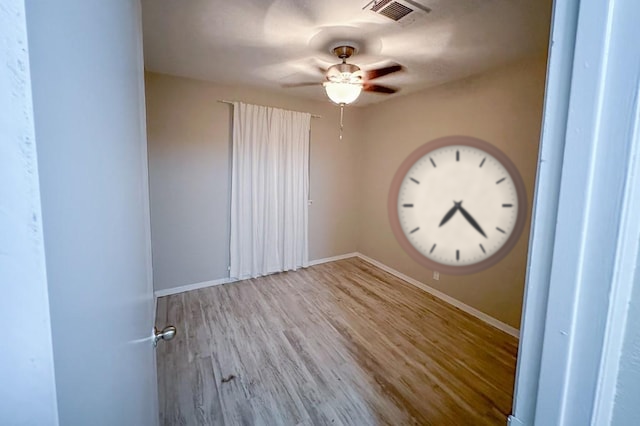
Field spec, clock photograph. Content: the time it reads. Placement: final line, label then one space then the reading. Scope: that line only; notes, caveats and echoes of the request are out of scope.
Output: 7:23
